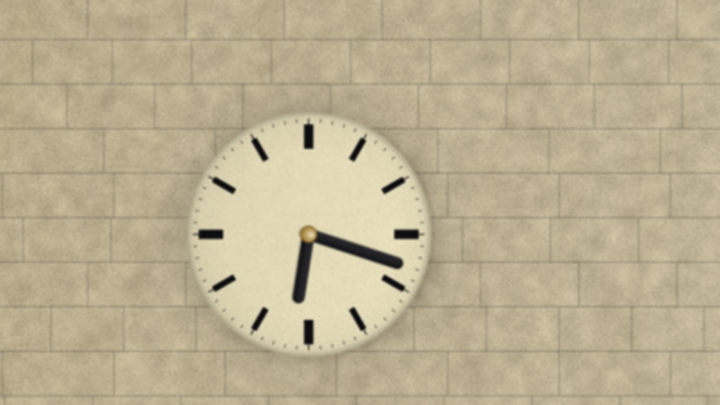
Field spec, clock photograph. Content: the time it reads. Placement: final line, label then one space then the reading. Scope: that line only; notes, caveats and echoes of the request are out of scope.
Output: 6:18
